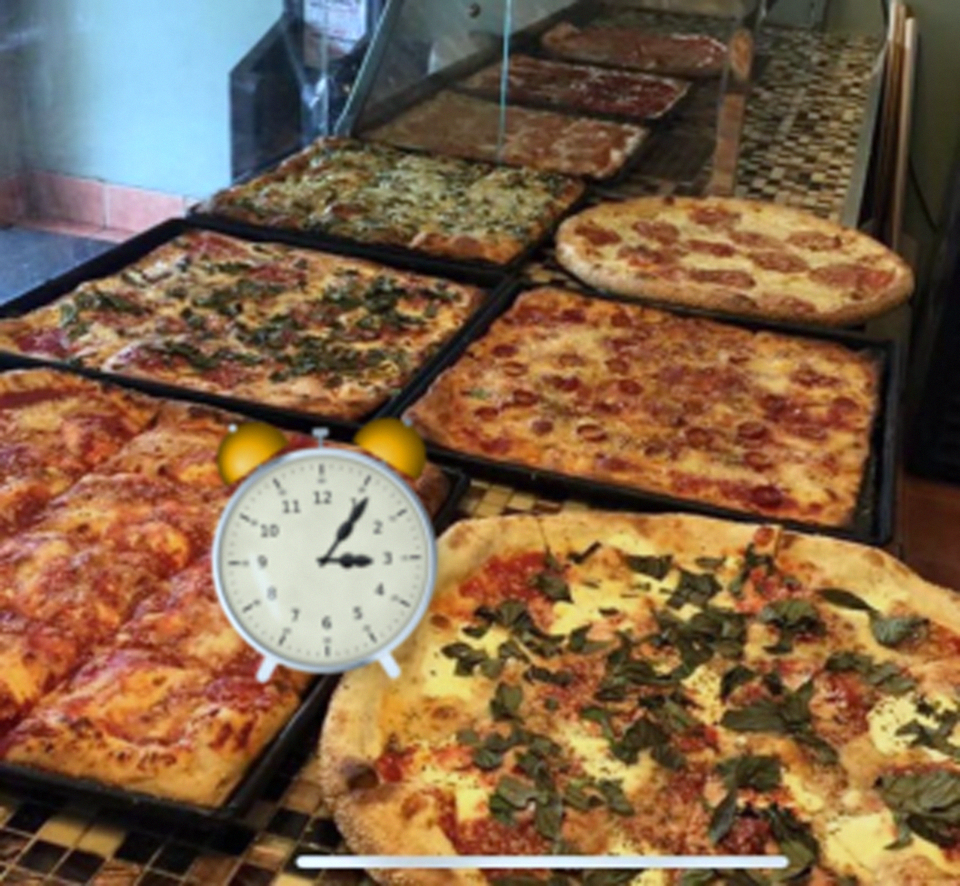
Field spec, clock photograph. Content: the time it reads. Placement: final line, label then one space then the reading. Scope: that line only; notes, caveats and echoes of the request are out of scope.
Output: 3:06
